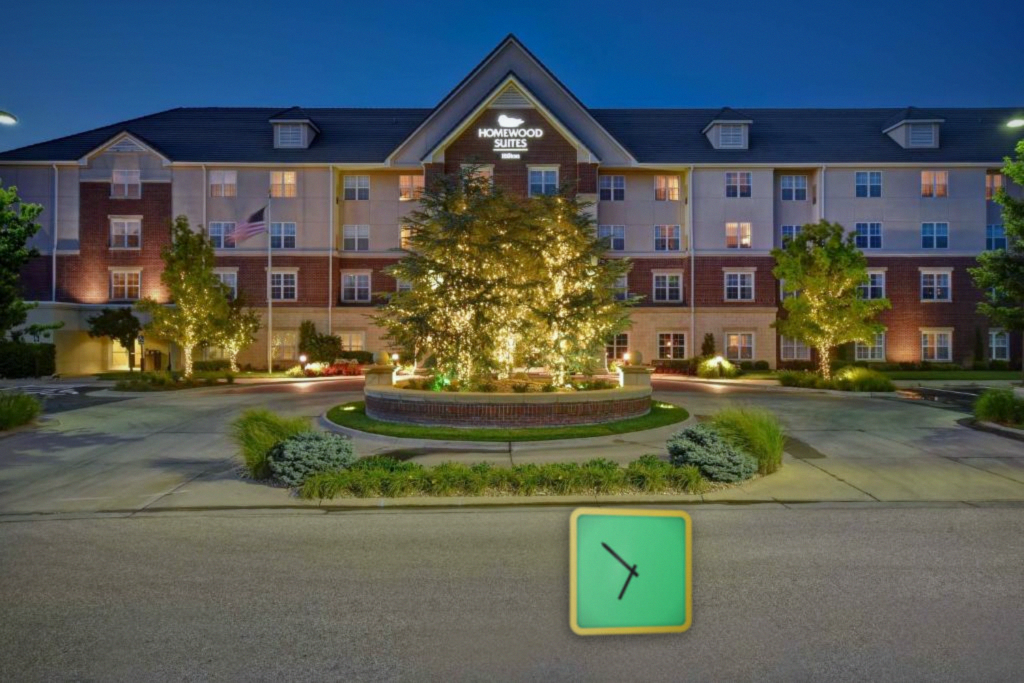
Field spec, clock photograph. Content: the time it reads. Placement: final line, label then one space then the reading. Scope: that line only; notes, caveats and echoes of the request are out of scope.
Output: 6:52
